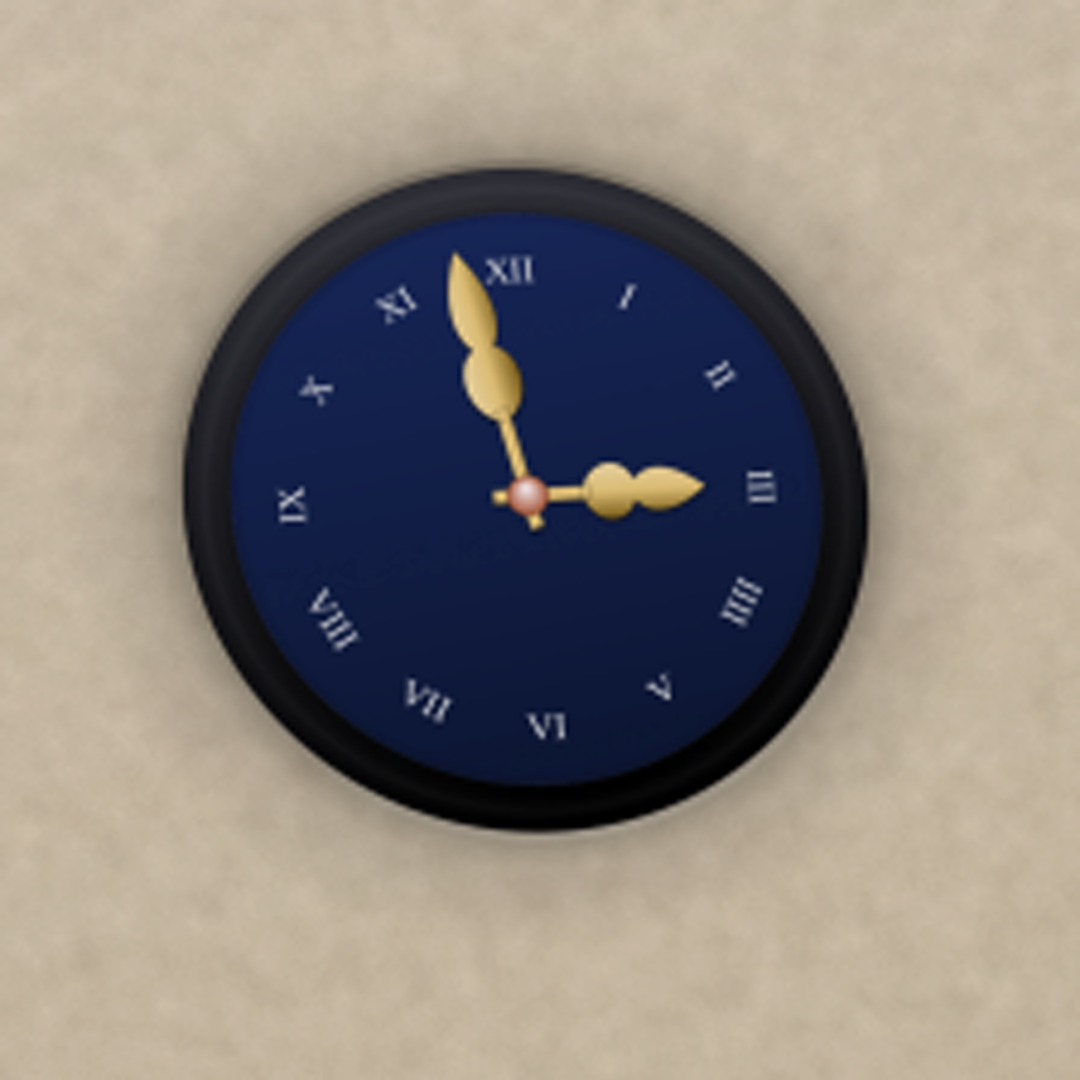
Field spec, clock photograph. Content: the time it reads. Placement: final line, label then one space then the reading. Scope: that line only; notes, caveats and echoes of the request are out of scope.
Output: 2:58
